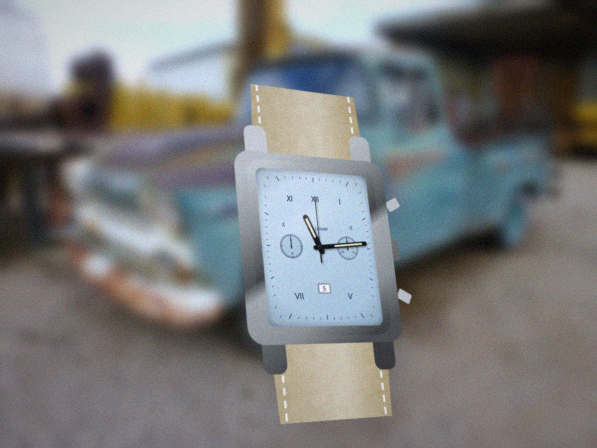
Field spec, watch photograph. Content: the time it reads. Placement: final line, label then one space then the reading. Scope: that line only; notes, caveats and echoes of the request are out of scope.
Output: 11:14
